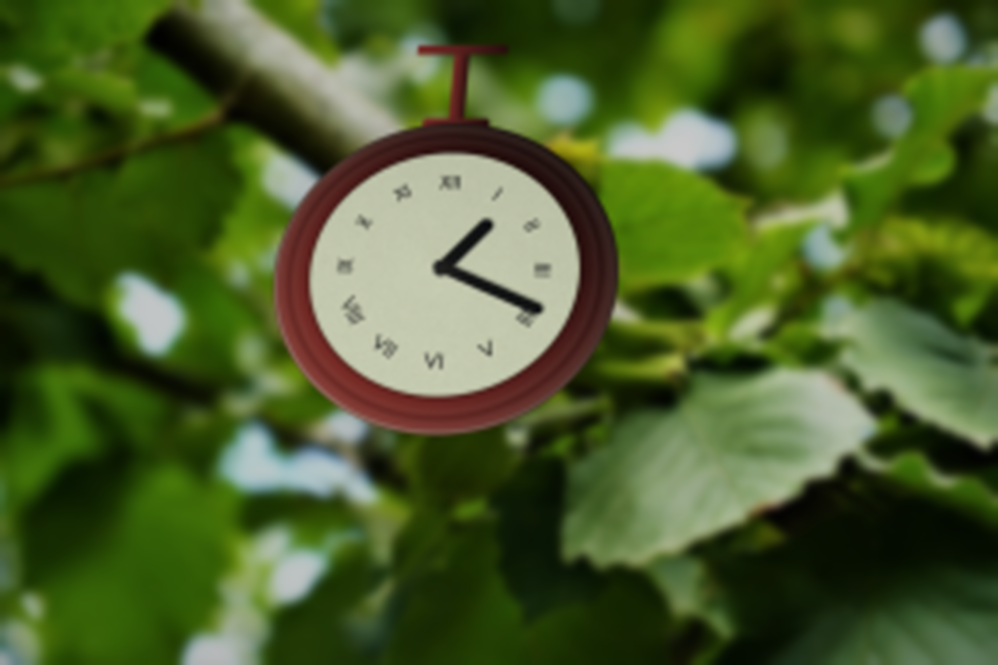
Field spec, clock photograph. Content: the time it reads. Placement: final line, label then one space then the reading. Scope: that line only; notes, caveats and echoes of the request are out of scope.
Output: 1:19
